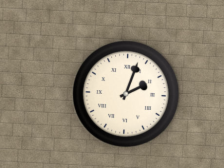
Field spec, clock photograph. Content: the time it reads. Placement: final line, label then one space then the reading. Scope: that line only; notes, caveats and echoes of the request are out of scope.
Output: 2:03
